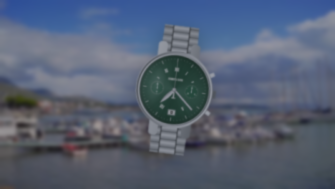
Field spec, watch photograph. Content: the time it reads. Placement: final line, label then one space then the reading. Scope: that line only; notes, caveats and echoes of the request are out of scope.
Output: 7:22
